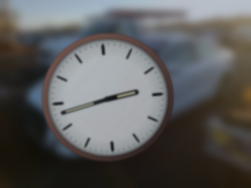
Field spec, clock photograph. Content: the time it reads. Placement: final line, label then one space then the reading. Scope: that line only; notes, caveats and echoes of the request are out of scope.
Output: 2:43
